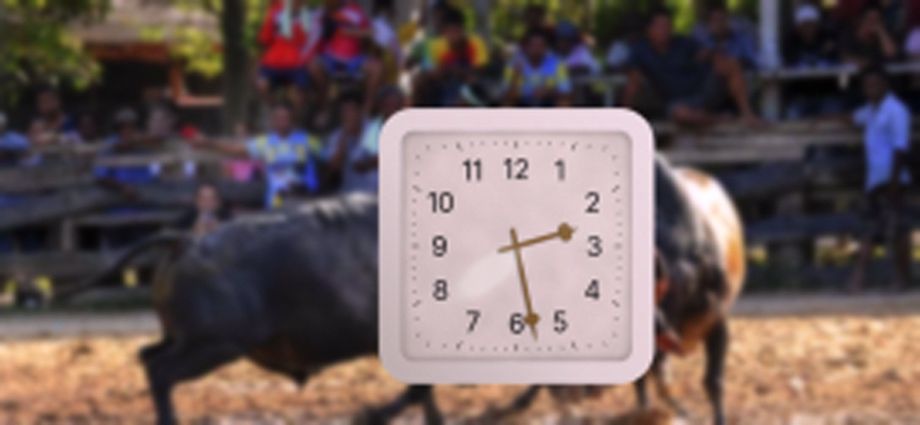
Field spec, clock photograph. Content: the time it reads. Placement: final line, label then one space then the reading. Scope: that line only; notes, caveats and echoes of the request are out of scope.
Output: 2:28
